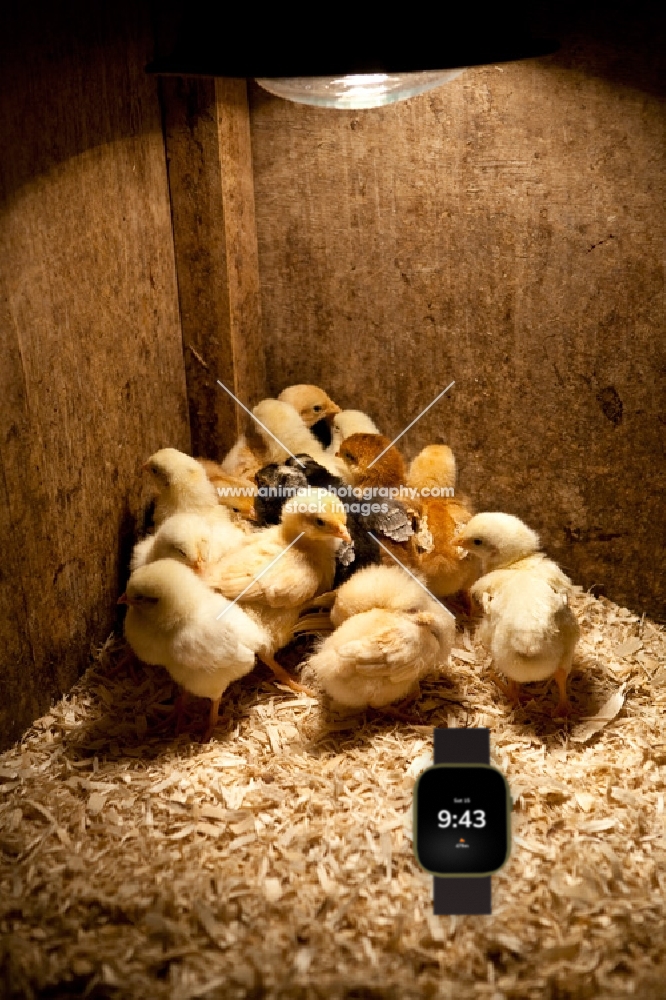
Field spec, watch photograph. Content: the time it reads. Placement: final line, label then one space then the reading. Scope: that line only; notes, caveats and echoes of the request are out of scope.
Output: 9:43
